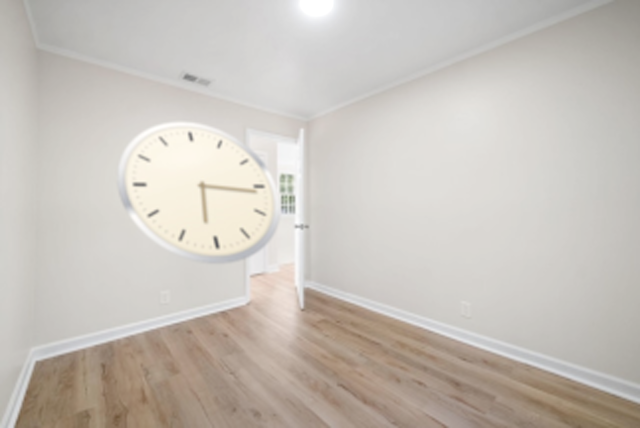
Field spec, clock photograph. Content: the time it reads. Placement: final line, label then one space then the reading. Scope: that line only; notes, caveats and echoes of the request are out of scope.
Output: 6:16
